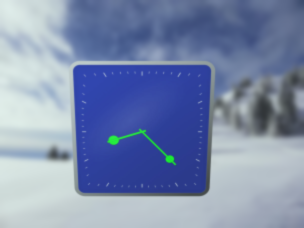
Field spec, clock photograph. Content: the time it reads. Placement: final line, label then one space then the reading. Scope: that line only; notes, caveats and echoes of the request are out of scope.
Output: 8:23
